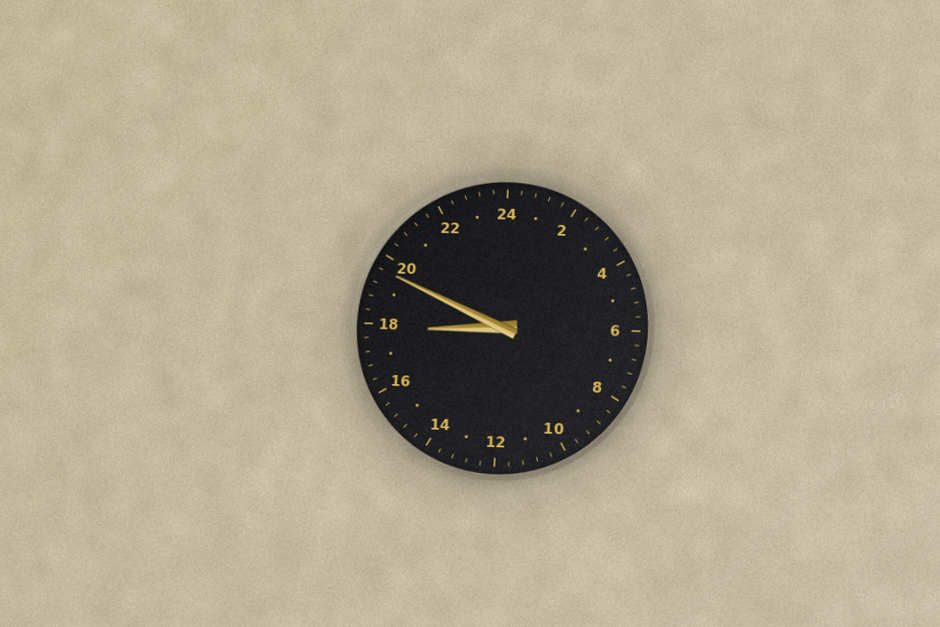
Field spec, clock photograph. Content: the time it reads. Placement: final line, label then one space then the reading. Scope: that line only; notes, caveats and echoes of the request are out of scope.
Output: 17:49
